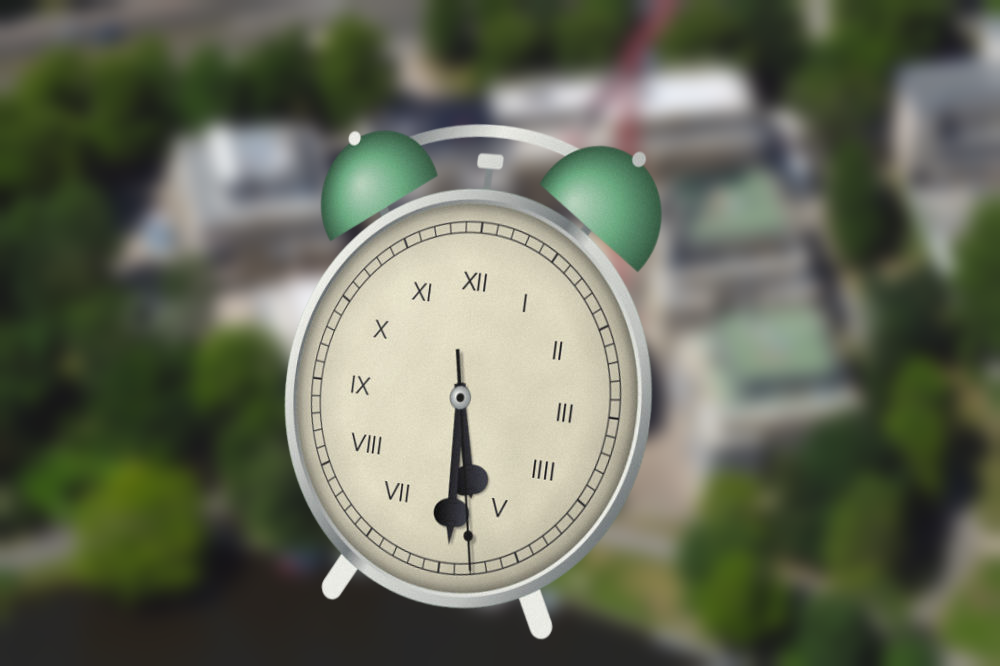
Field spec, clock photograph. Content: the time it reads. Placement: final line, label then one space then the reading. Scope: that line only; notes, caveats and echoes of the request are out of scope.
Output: 5:29:28
